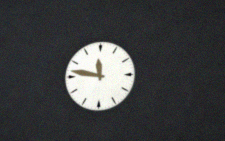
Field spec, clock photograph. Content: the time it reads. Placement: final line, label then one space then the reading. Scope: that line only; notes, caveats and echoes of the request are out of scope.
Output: 11:47
